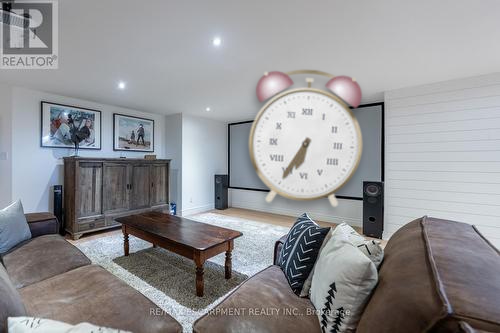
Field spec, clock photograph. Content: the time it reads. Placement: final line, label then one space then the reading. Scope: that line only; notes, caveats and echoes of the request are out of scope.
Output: 6:35
